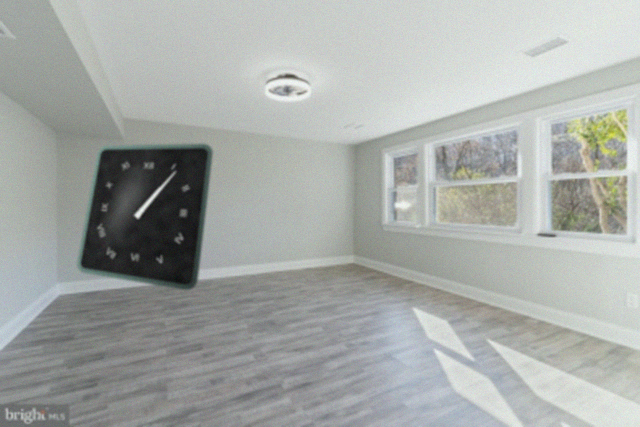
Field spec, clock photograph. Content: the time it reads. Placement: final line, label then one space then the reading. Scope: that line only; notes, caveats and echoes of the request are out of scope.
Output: 1:06
